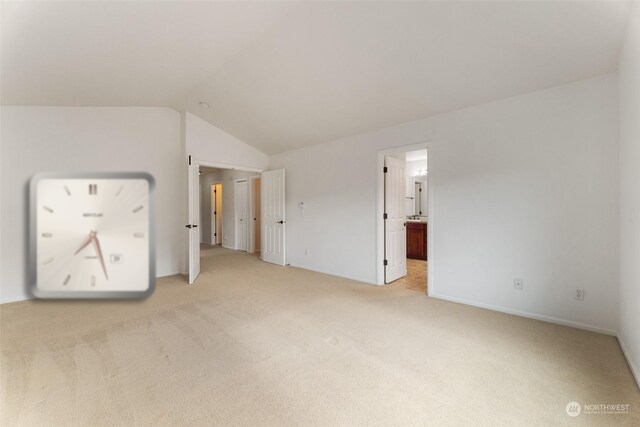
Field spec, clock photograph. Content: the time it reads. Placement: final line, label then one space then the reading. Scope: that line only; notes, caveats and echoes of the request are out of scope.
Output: 7:27
